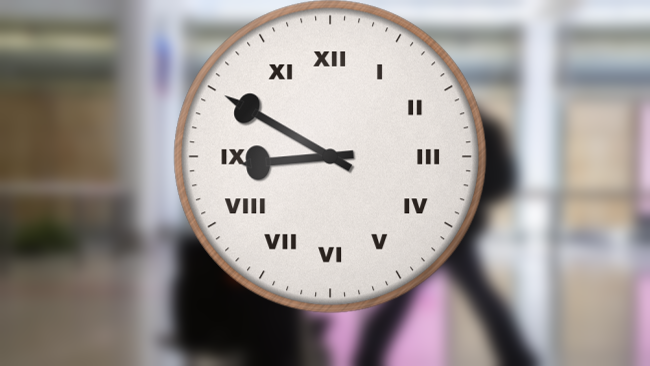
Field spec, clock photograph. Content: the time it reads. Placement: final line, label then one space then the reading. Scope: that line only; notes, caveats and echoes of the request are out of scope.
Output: 8:50
